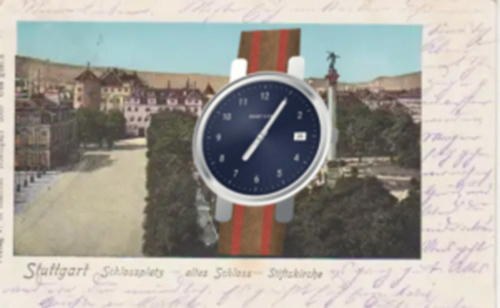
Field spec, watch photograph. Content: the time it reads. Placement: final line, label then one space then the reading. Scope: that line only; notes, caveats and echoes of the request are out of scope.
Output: 7:05
